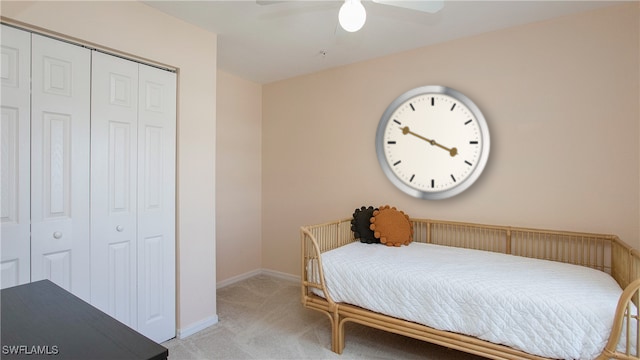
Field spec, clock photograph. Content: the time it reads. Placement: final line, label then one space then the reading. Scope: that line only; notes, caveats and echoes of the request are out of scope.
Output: 3:49
